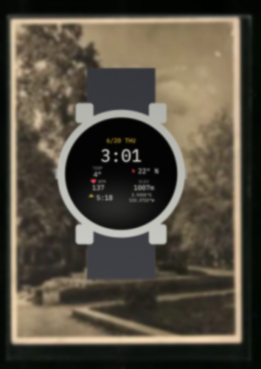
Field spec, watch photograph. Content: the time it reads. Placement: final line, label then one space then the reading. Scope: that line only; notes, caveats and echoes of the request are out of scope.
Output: 3:01
